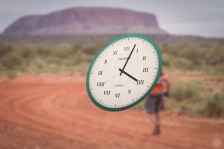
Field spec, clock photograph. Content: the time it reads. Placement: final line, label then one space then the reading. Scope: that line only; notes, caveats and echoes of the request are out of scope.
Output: 4:03
